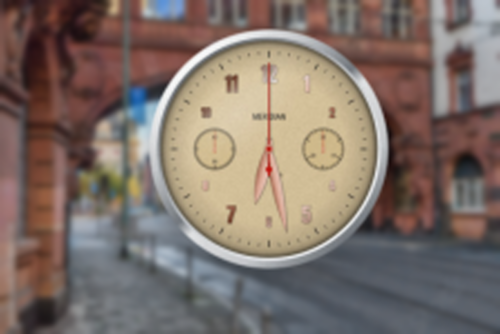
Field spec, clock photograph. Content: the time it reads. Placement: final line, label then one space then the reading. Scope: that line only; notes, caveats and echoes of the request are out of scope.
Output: 6:28
